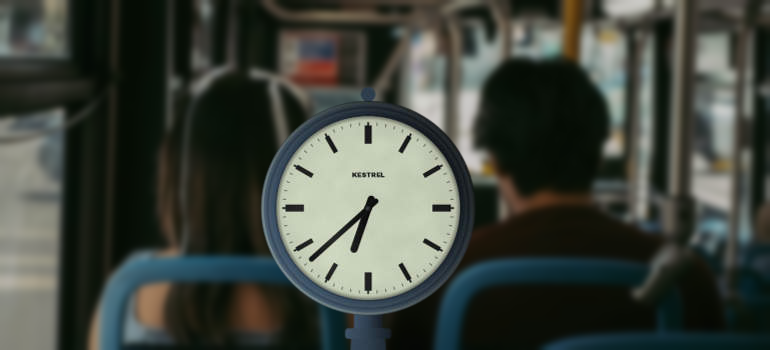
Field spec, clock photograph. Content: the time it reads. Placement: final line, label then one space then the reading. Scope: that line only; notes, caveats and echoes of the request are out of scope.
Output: 6:38
